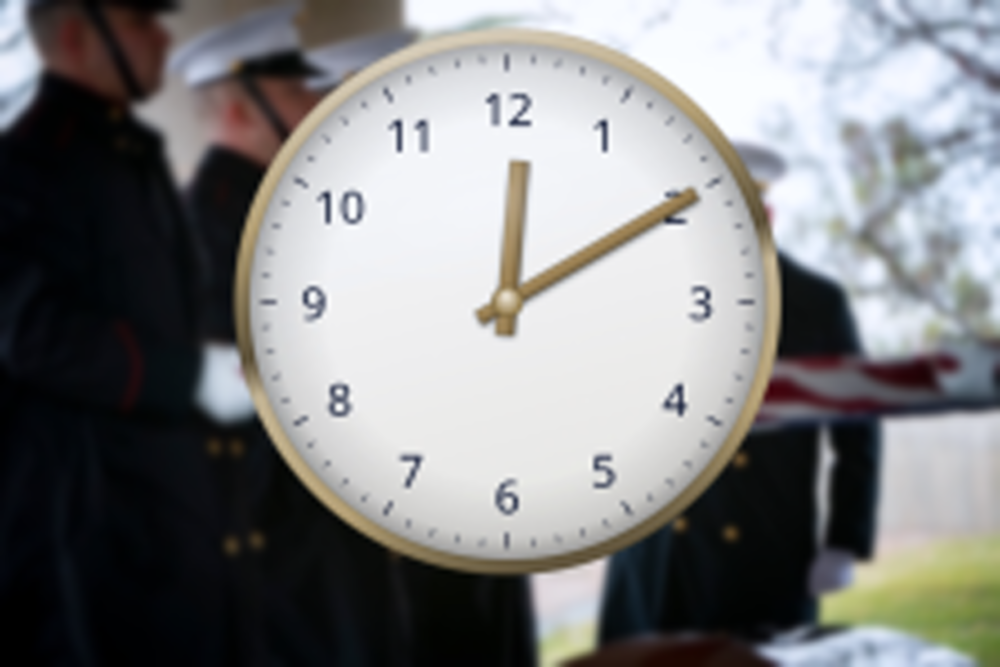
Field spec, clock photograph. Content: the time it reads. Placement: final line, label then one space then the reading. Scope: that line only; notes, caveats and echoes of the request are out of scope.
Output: 12:10
